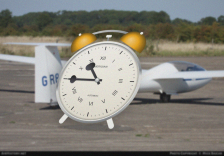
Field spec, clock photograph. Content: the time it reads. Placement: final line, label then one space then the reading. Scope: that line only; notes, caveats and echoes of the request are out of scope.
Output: 10:45
